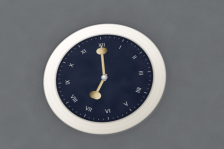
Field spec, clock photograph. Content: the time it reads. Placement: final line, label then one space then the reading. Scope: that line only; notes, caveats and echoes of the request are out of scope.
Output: 7:00
